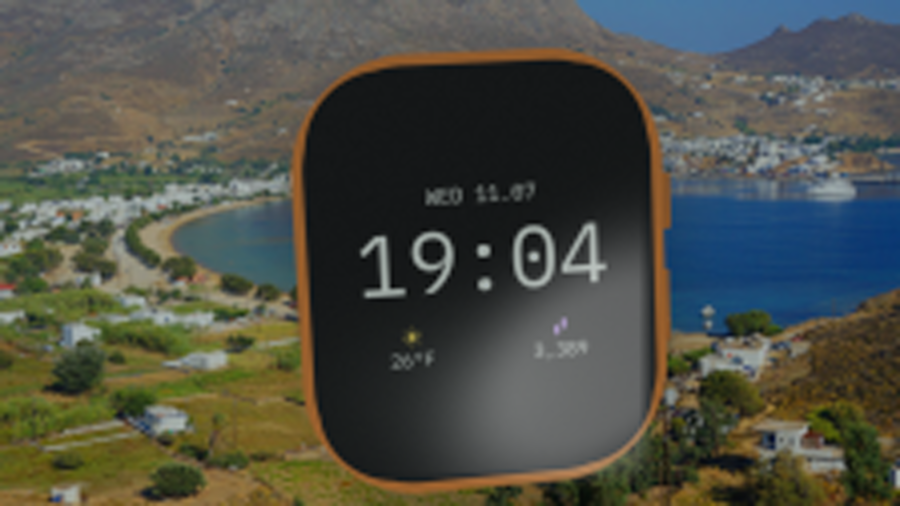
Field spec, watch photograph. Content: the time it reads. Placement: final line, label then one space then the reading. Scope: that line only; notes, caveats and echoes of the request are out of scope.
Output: 19:04
